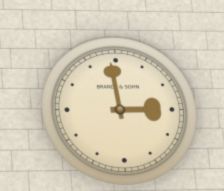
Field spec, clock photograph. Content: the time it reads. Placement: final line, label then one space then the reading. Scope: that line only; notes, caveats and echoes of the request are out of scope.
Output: 2:59
